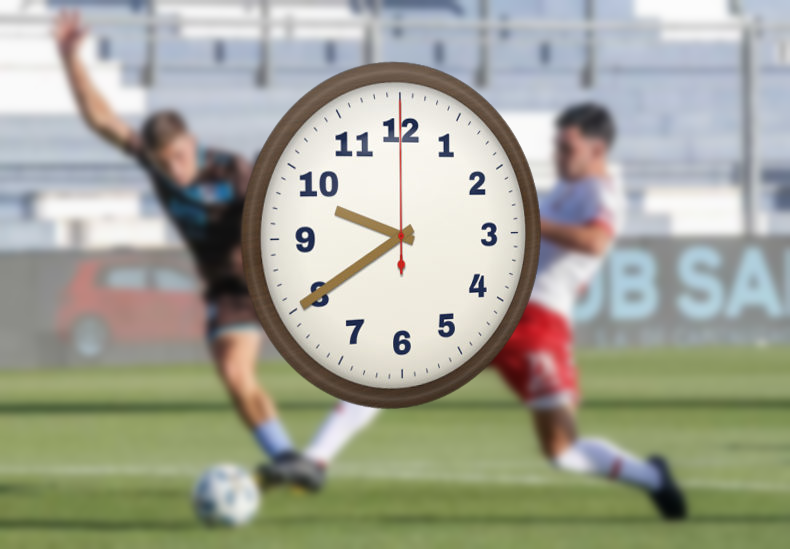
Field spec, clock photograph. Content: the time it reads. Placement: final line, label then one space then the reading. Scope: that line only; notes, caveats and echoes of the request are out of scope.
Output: 9:40:00
